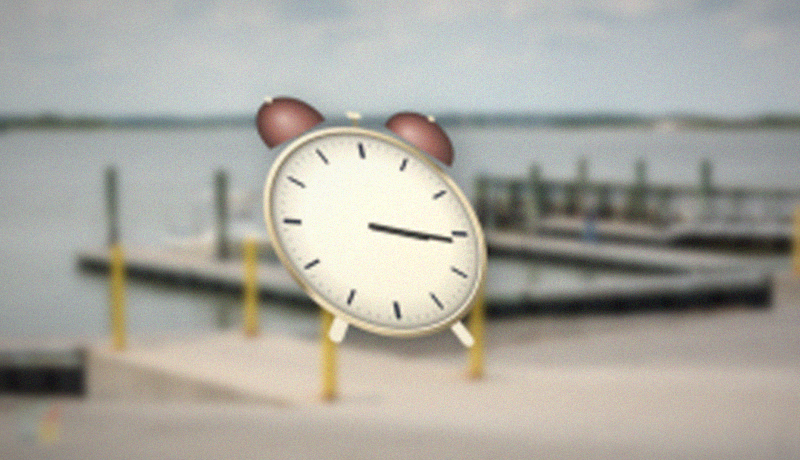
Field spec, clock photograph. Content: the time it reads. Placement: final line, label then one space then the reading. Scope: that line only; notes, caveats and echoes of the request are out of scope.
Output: 3:16
